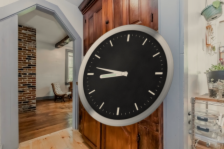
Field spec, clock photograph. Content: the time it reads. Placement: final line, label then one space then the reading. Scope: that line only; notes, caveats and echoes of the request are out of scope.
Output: 8:47
